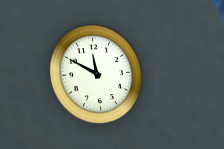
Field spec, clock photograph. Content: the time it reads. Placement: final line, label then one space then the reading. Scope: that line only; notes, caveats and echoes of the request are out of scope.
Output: 11:50
